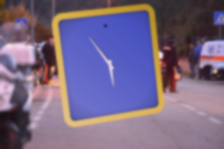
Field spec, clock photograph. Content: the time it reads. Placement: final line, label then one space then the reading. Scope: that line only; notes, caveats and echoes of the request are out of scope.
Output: 5:55
